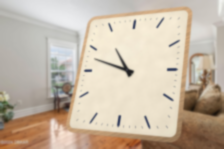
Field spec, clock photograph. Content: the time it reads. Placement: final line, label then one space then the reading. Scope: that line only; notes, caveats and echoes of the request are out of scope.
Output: 10:48
